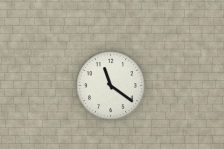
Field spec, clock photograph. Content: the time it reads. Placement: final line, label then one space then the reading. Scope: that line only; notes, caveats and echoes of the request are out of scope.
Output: 11:21
